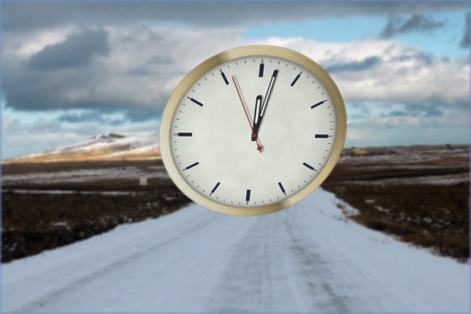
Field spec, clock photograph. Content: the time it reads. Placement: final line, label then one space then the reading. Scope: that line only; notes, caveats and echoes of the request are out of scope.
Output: 12:01:56
